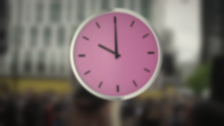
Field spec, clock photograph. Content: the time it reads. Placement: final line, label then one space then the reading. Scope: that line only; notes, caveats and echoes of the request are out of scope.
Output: 10:00
